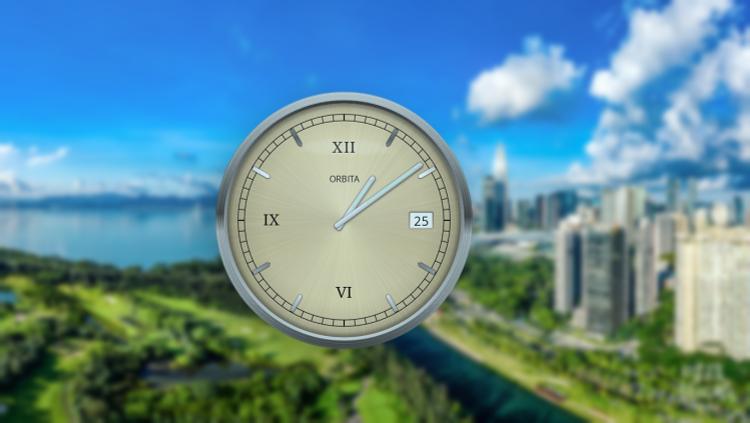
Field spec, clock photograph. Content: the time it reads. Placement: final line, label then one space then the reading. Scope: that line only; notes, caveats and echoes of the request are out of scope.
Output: 1:09
